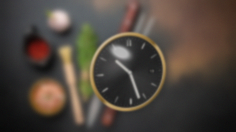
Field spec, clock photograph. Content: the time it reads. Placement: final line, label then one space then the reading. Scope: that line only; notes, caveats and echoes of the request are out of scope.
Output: 10:27
